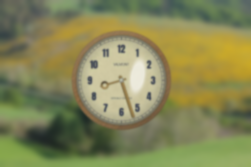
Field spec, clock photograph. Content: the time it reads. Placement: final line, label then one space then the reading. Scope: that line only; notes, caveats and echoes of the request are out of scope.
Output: 8:27
